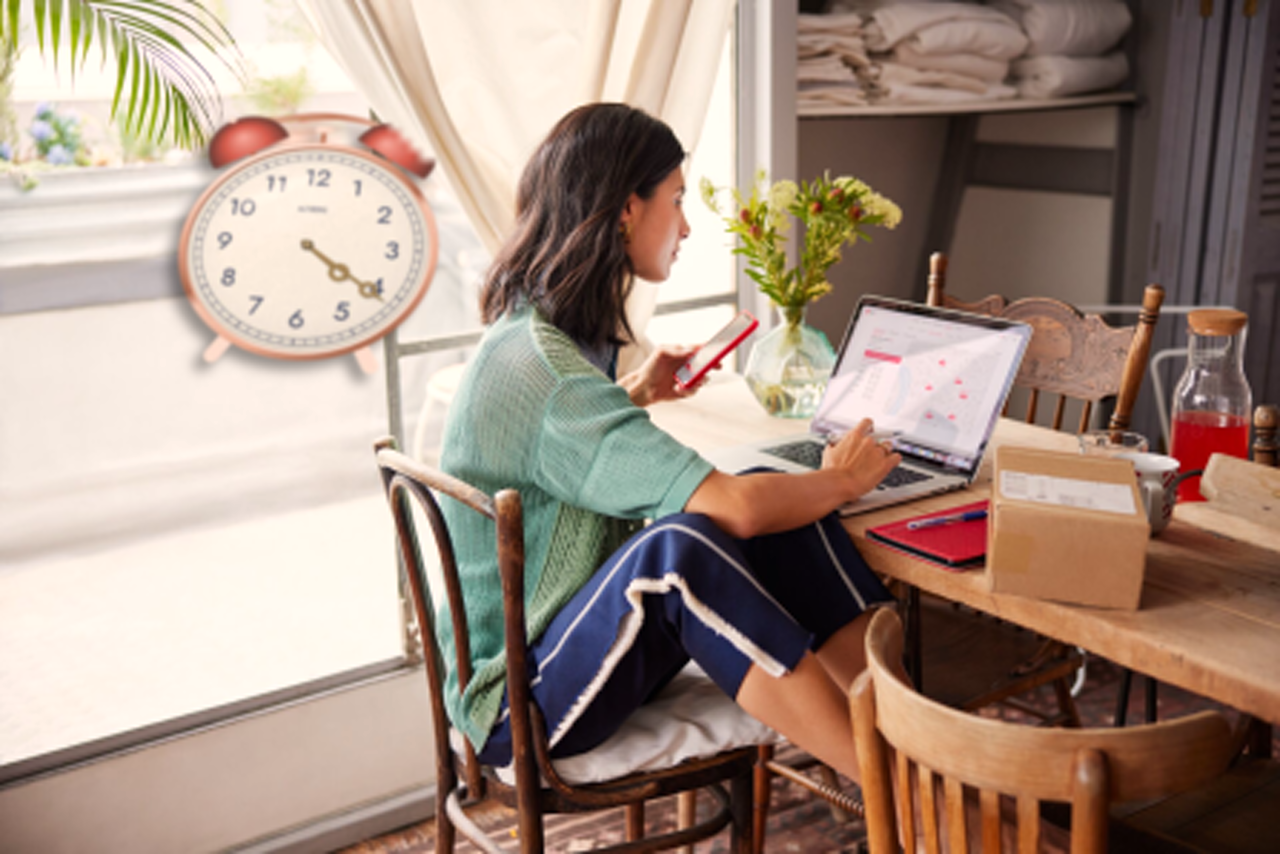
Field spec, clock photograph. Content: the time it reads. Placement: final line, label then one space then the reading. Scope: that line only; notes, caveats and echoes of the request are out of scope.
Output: 4:21
